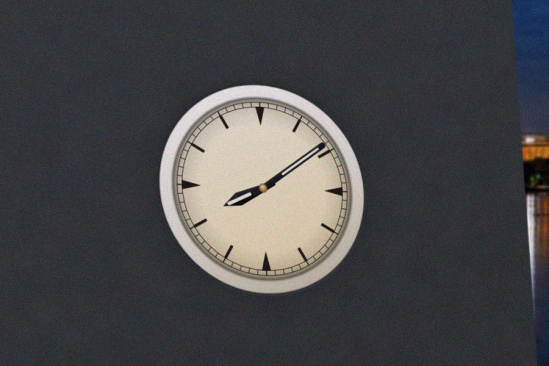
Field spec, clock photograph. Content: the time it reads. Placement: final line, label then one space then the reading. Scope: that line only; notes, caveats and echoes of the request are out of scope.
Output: 8:09
